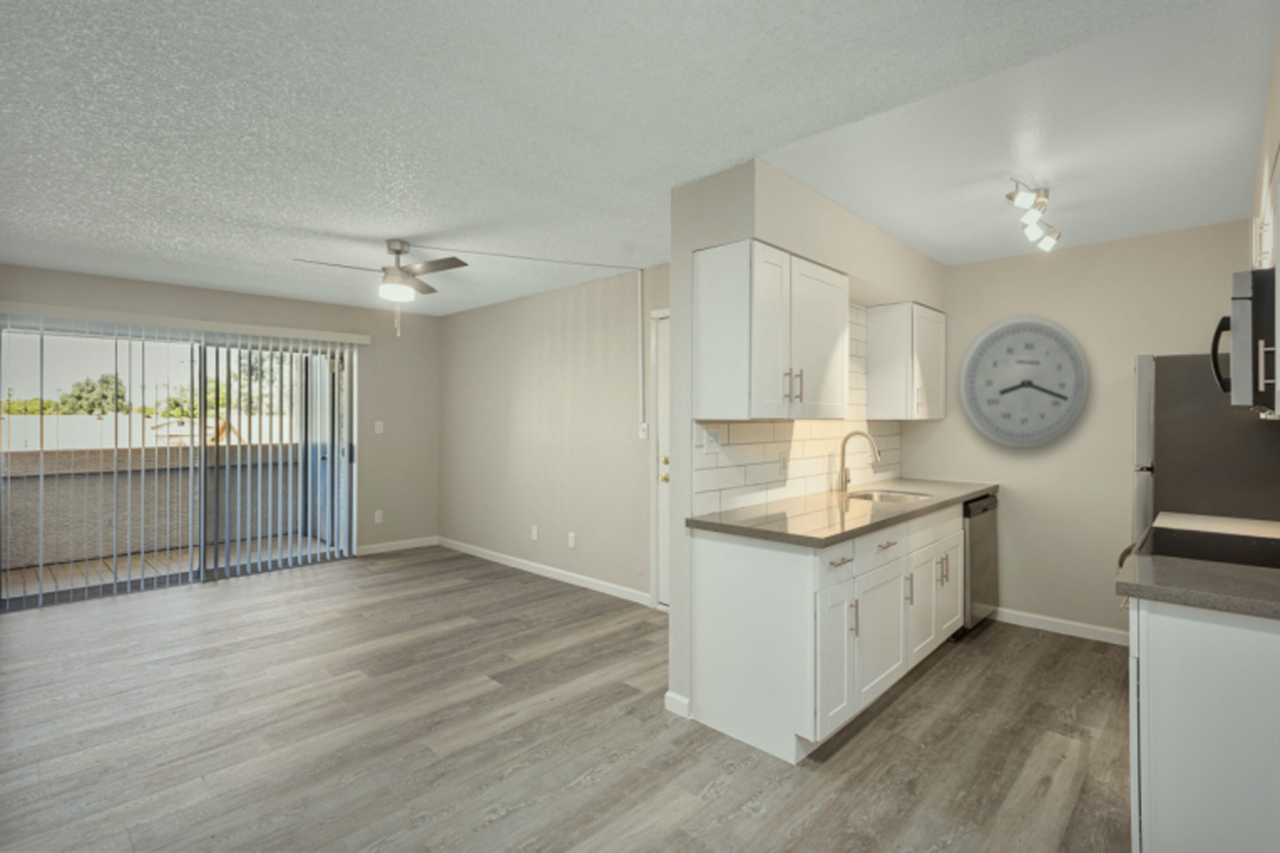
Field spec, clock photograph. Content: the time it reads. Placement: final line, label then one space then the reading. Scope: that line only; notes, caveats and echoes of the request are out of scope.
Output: 8:18
